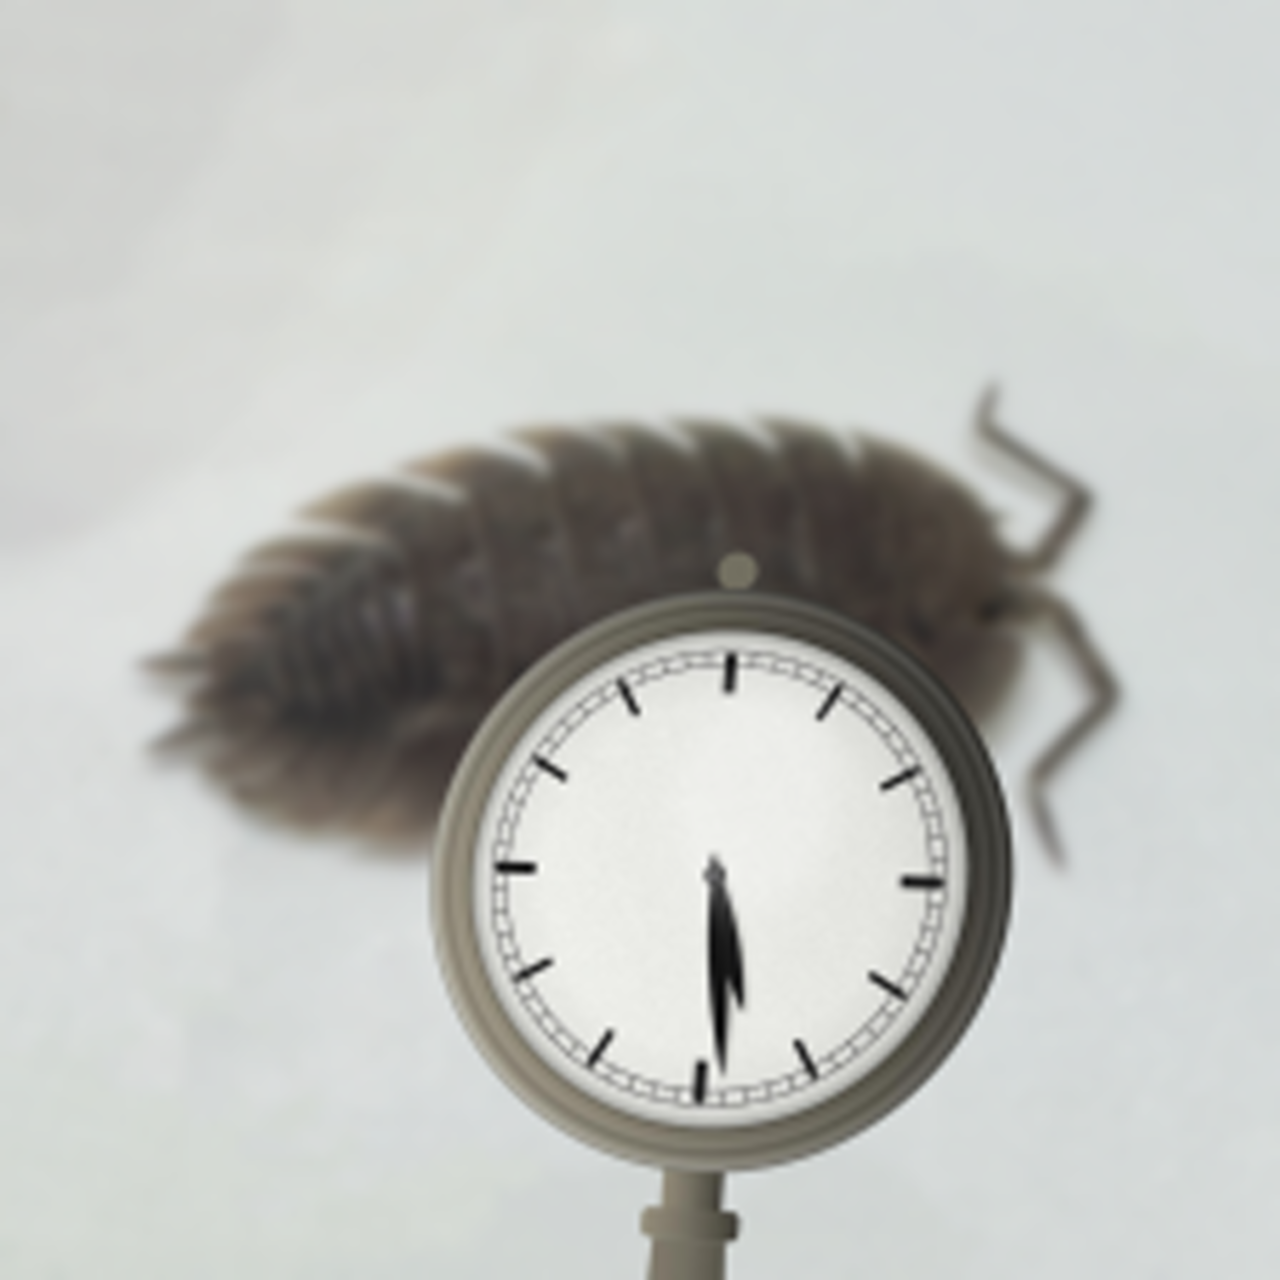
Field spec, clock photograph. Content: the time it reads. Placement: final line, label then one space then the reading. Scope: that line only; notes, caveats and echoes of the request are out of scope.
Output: 5:29
